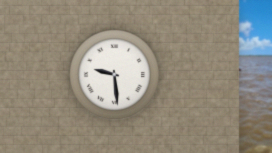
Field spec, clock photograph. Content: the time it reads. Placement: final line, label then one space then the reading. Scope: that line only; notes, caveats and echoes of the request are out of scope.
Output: 9:29
